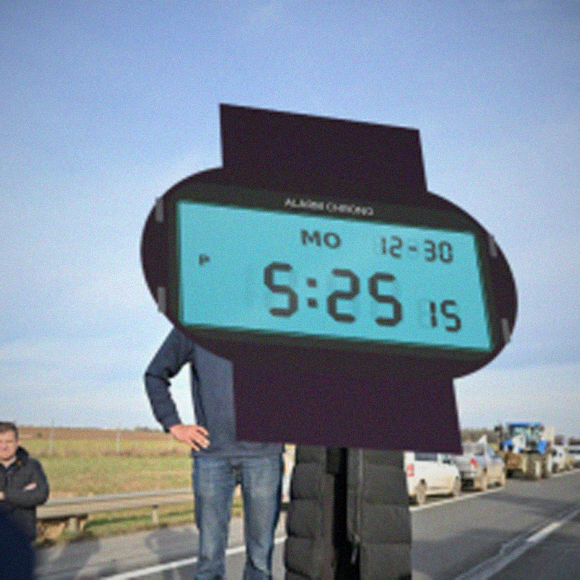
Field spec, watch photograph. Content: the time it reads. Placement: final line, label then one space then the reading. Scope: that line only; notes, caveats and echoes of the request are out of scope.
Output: 5:25:15
